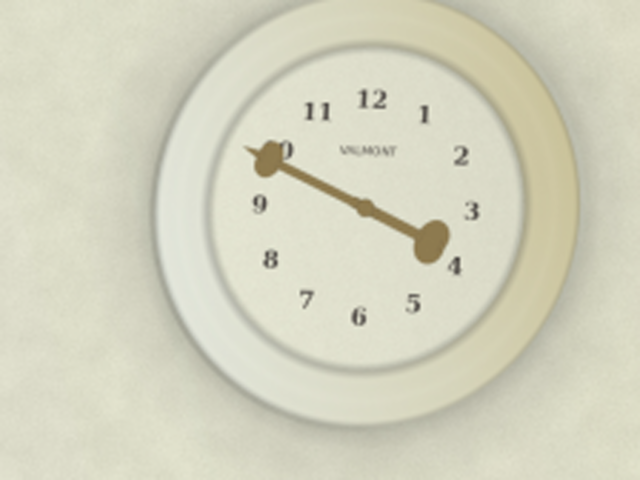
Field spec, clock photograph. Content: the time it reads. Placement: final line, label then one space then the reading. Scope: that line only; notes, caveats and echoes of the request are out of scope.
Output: 3:49
